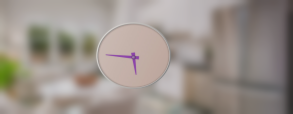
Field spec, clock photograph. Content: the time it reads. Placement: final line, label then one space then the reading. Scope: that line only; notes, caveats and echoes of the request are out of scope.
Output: 5:46
